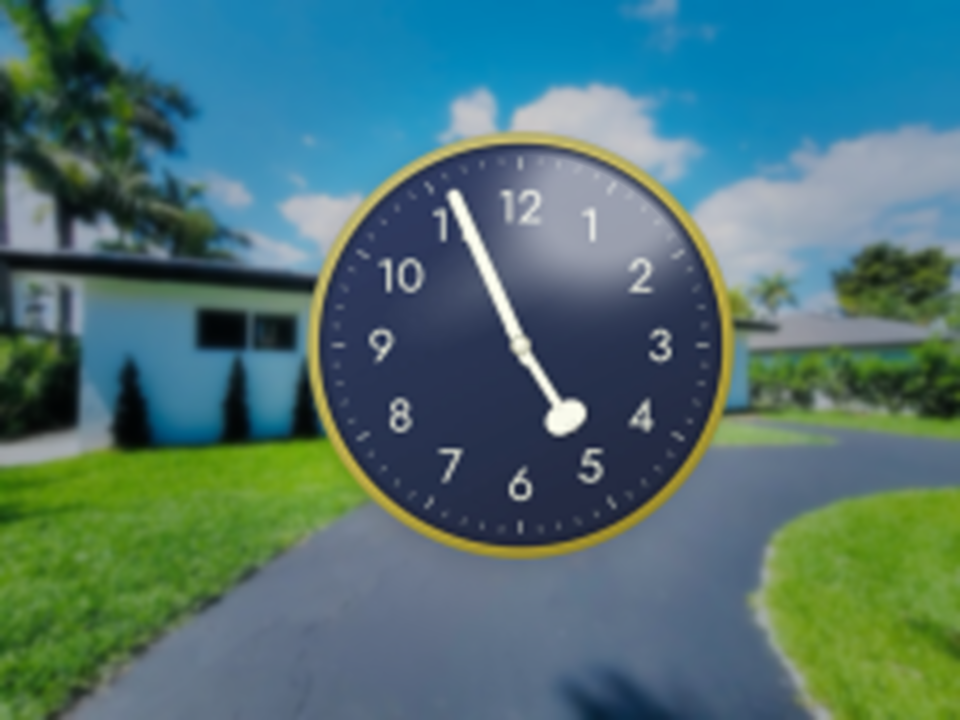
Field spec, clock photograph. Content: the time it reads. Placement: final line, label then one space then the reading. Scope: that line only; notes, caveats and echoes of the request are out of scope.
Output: 4:56
